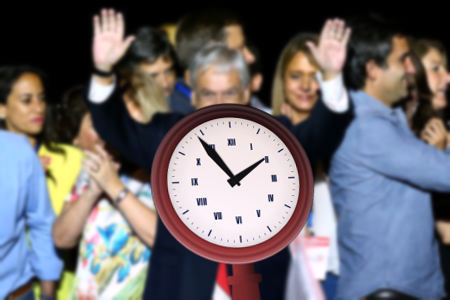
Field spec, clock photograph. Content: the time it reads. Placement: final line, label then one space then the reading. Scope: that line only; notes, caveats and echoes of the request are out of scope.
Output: 1:54
